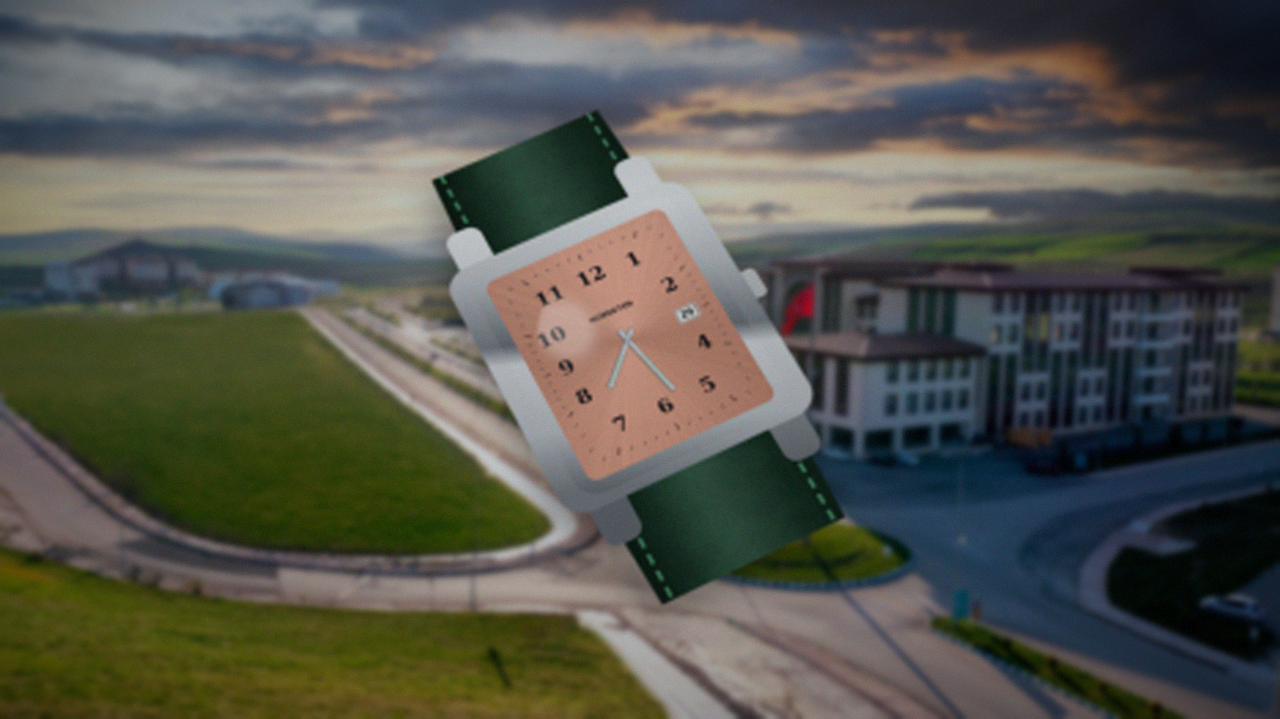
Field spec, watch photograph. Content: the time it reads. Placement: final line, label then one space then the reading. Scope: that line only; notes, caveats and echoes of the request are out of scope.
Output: 7:28
